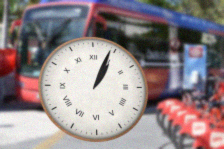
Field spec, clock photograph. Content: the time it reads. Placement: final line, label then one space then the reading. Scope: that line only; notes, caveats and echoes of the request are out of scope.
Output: 1:04
